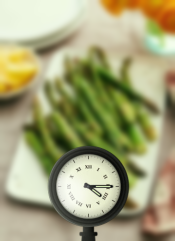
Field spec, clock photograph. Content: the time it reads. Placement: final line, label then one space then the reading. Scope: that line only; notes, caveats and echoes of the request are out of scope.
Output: 4:15
